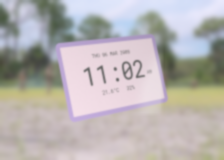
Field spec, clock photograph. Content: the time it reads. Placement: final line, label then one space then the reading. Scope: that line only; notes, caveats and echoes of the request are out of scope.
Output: 11:02
